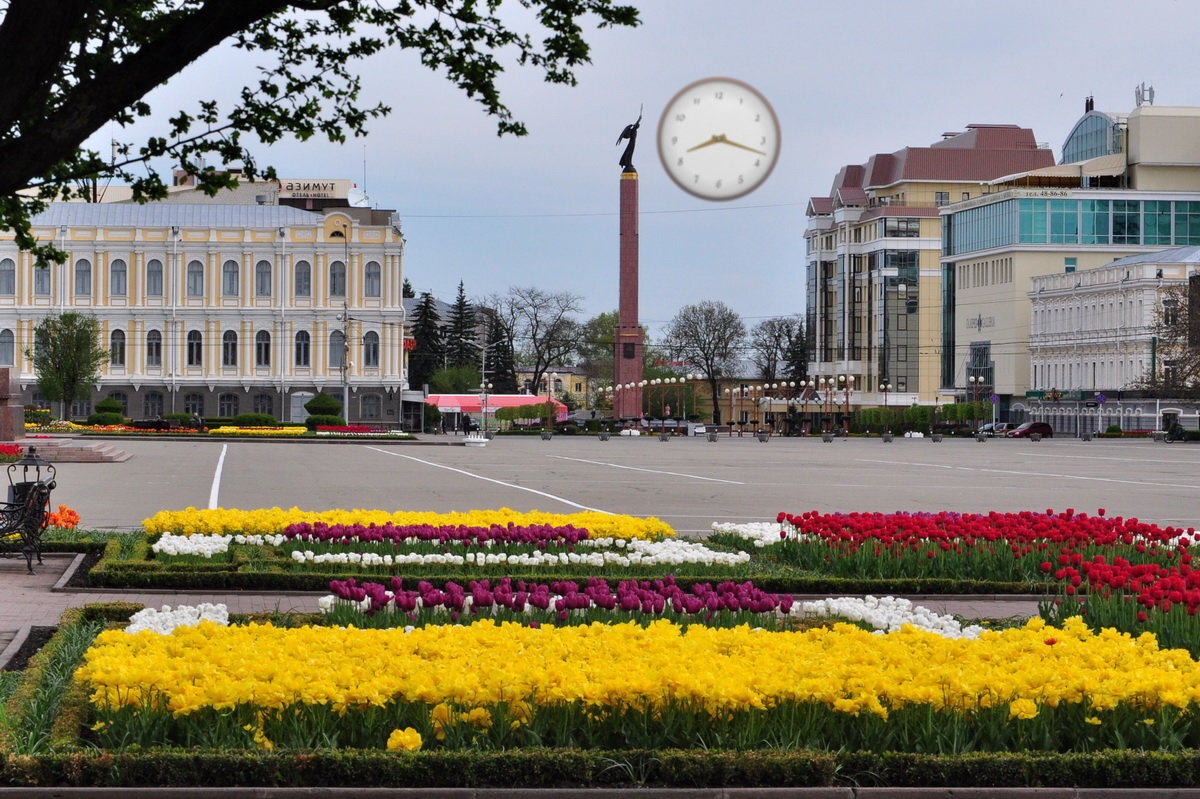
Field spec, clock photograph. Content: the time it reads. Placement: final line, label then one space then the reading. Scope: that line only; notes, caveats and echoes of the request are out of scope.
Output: 8:18
